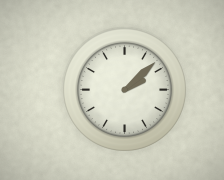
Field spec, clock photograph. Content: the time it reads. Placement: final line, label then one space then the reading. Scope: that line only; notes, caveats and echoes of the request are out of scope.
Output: 2:08
